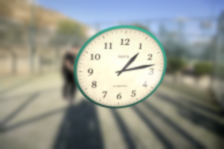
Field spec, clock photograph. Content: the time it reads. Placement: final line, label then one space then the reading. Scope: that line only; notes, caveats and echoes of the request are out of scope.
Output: 1:13
